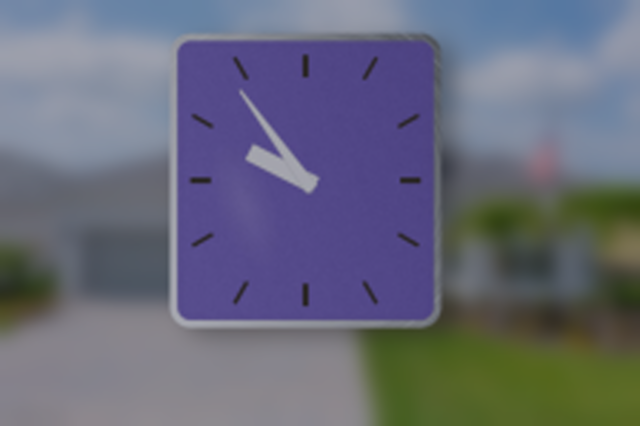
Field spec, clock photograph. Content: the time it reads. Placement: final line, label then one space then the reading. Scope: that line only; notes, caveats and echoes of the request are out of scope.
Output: 9:54
